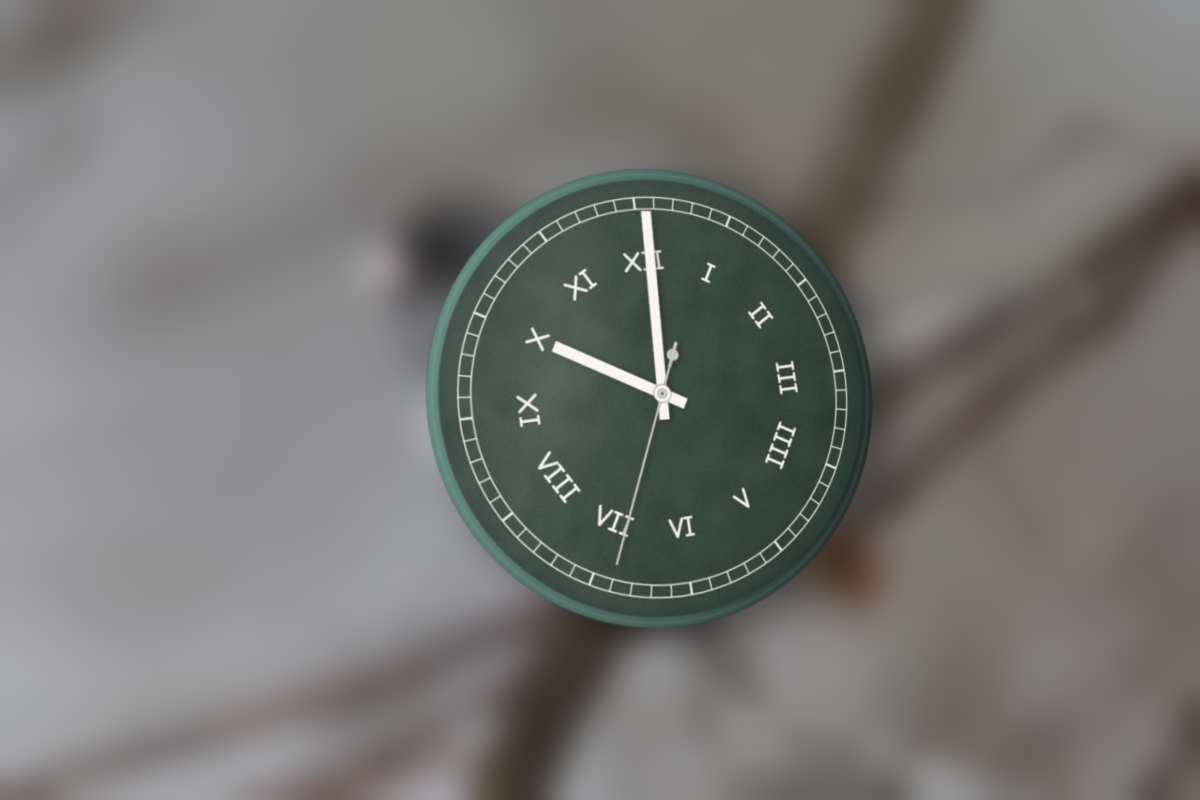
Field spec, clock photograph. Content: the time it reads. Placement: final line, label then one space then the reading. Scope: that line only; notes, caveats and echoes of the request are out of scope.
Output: 10:00:34
